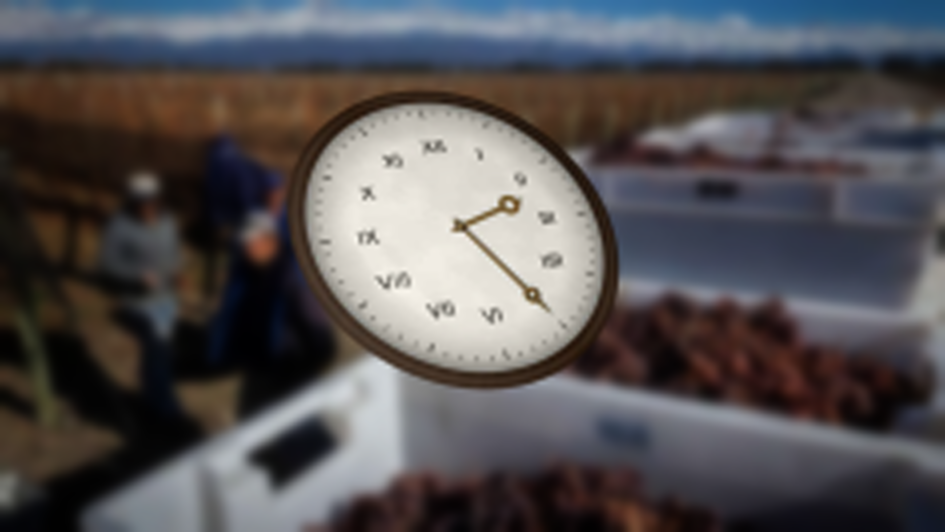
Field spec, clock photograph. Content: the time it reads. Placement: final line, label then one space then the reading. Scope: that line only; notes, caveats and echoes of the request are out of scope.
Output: 2:25
